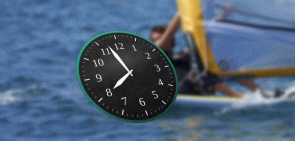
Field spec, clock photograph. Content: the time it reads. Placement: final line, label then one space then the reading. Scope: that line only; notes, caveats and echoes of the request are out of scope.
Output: 7:57
